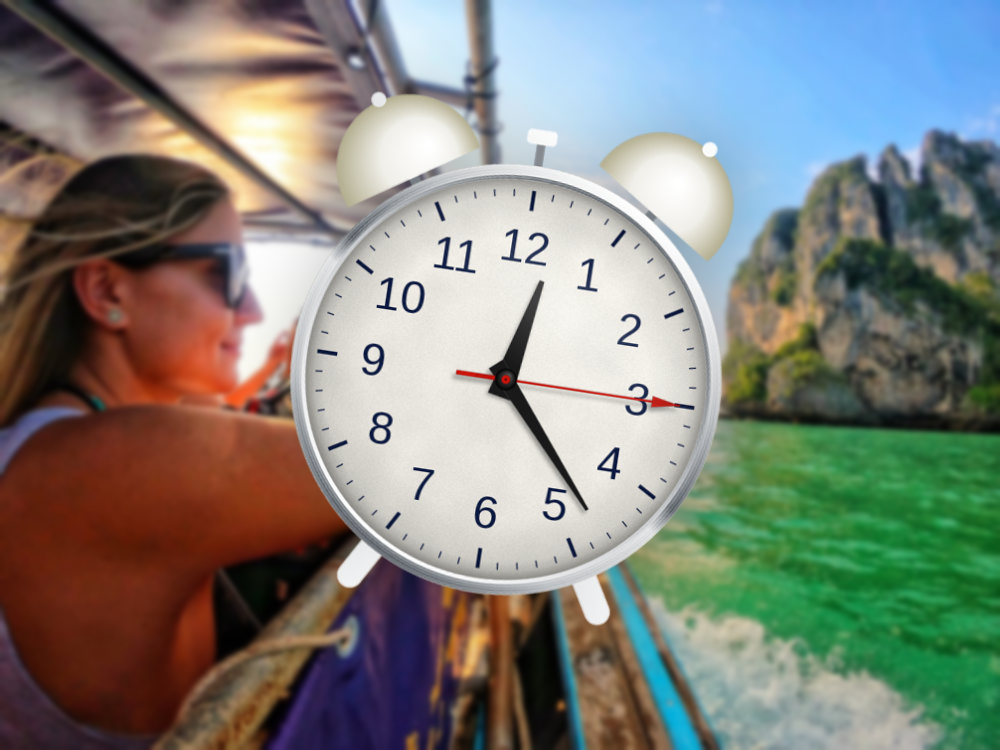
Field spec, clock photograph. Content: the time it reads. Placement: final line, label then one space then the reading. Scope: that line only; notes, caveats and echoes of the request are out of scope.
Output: 12:23:15
